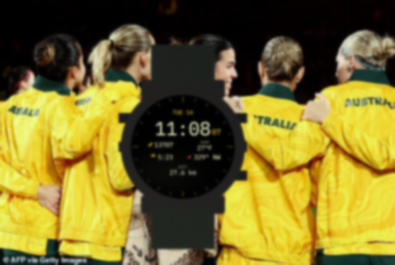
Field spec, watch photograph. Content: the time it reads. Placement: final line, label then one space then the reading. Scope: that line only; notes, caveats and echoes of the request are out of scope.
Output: 11:08
